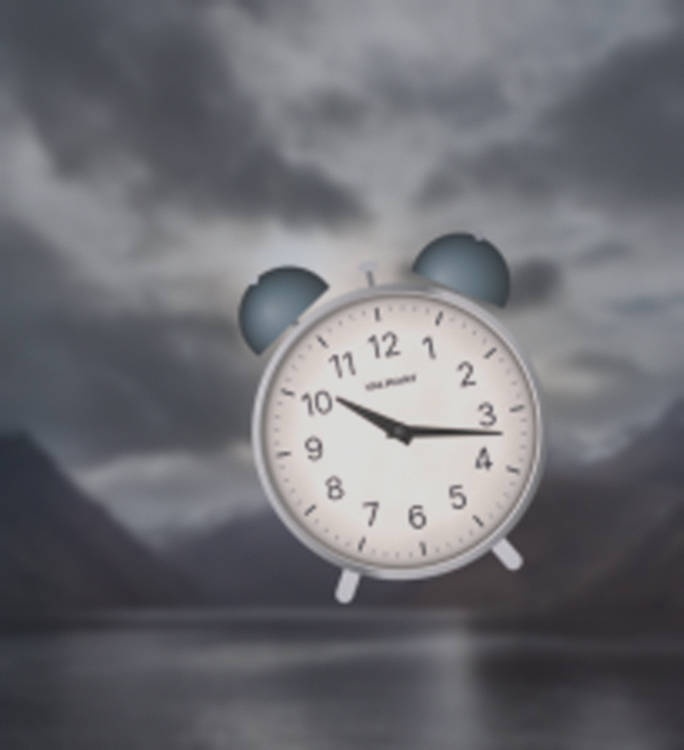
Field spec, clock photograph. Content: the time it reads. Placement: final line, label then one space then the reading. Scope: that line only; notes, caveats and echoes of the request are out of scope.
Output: 10:17
